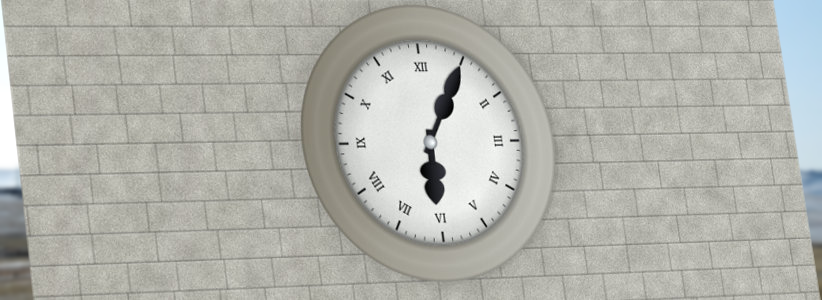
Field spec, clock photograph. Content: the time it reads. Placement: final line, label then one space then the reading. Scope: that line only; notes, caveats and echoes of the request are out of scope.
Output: 6:05
